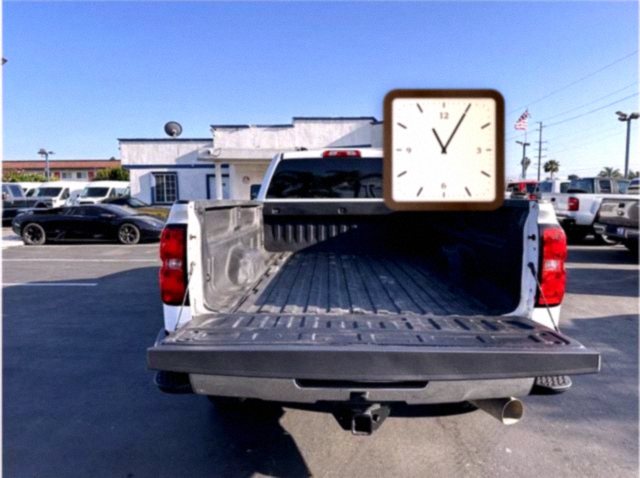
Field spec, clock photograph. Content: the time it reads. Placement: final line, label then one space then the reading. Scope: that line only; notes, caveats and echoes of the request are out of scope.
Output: 11:05
